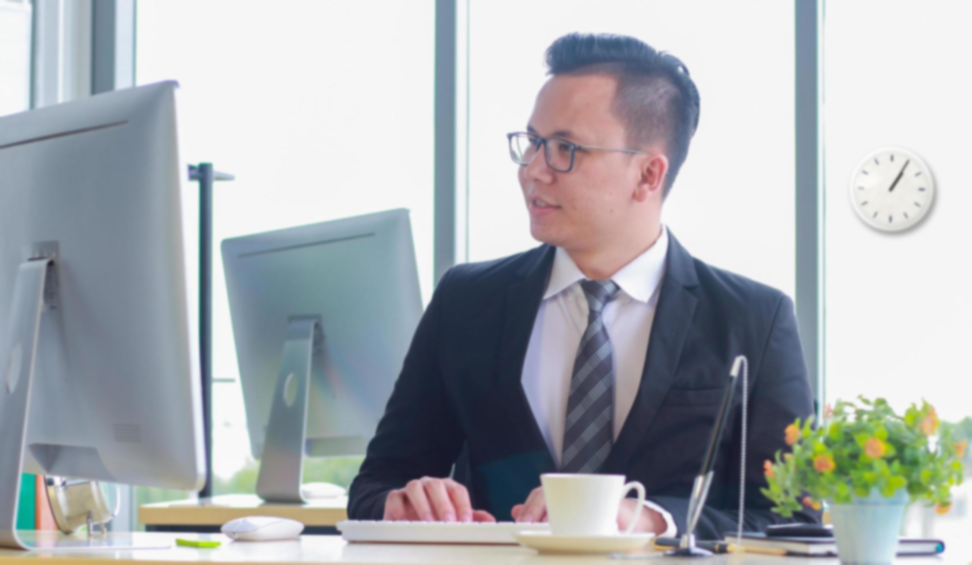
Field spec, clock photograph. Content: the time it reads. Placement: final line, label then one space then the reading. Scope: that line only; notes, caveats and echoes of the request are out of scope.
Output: 1:05
